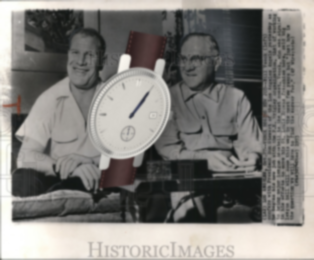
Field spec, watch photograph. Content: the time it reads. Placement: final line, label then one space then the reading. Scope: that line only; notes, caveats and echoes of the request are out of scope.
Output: 1:05
